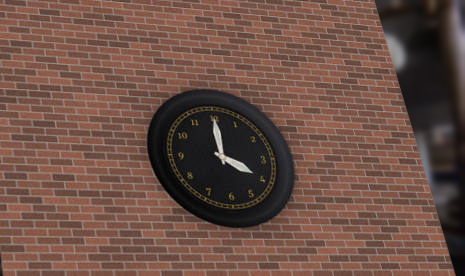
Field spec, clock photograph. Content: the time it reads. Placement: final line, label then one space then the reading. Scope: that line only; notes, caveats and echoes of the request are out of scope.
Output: 4:00
